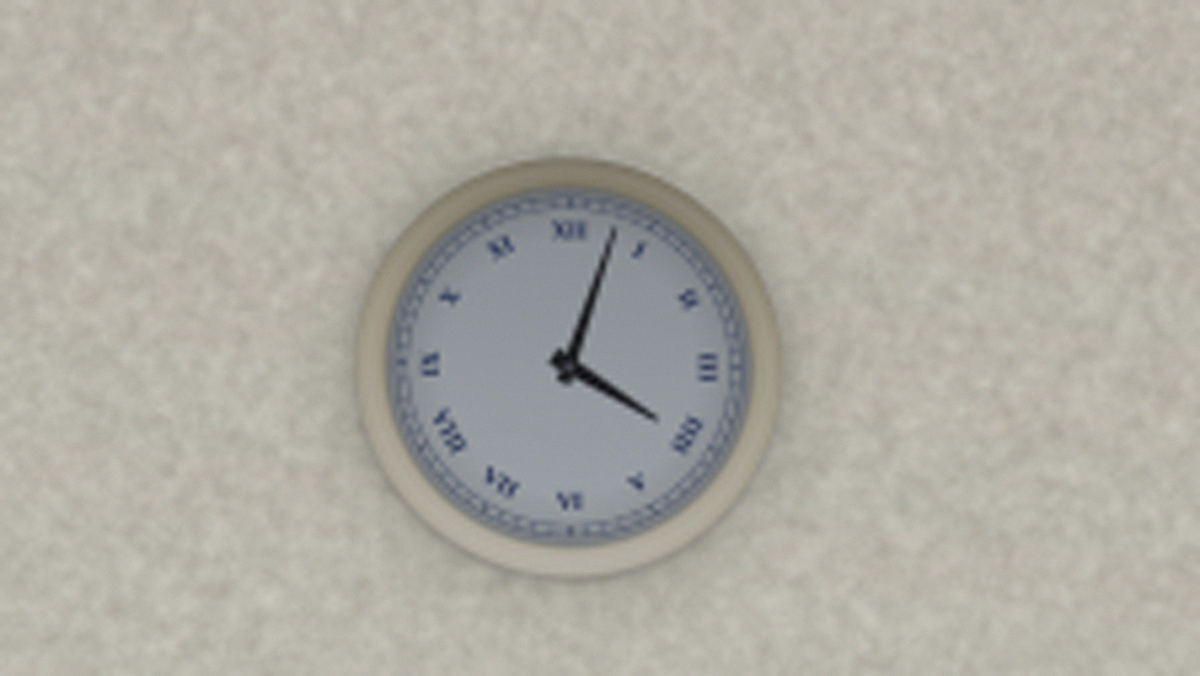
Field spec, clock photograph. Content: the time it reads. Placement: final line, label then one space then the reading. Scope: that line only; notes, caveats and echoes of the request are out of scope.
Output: 4:03
